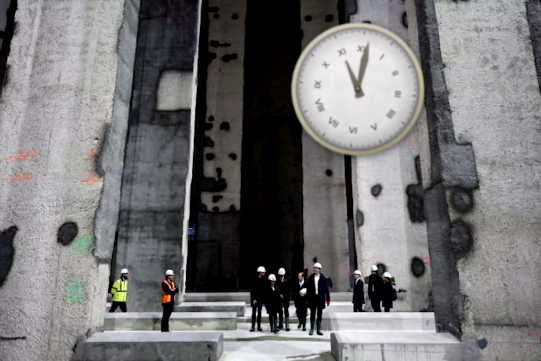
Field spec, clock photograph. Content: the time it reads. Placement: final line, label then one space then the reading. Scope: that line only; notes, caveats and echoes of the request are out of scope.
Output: 11:01
